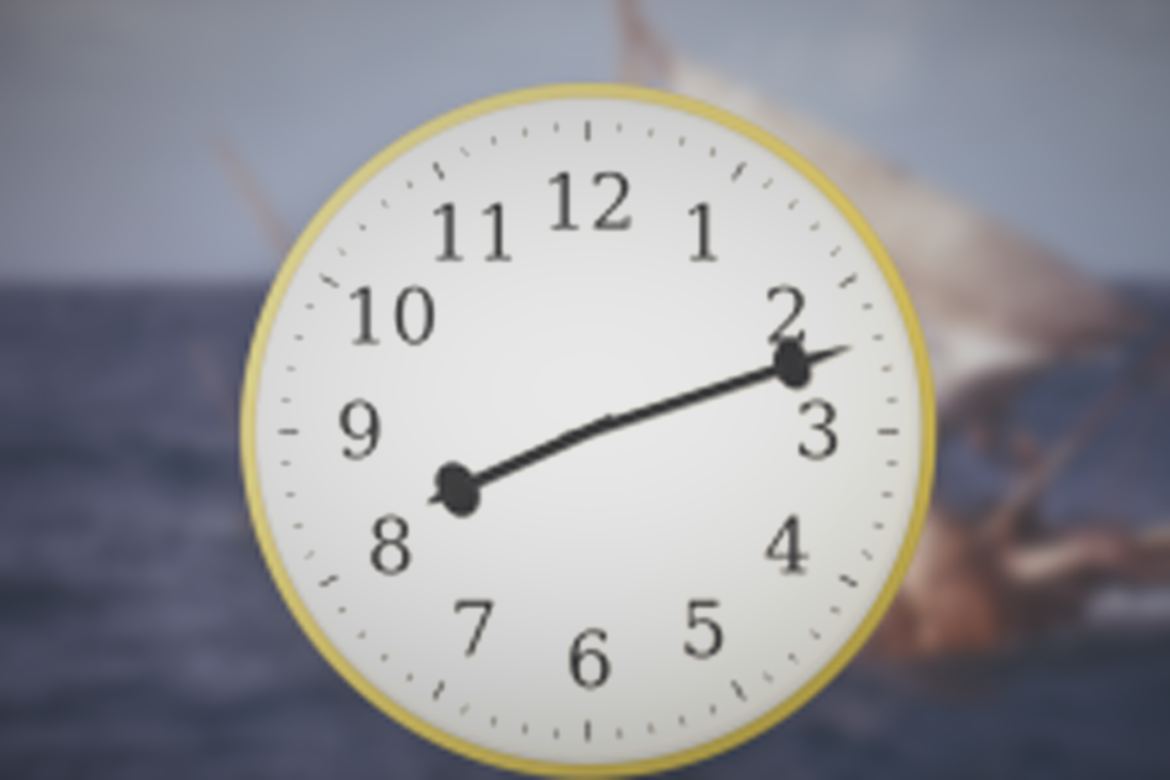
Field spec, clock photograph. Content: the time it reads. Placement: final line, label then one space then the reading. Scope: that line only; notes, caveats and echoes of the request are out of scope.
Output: 8:12
